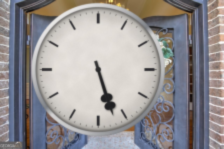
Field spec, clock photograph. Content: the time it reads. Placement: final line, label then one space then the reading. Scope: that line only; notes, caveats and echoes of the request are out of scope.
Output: 5:27
